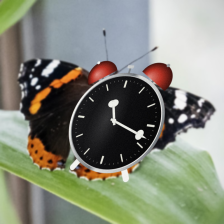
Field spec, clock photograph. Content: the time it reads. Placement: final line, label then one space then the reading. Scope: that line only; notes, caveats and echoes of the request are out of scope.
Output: 11:18
